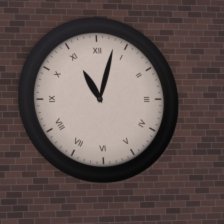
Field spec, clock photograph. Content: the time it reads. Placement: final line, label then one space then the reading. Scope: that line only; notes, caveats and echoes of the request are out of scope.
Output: 11:03
